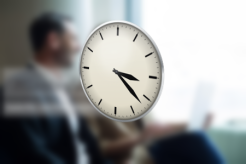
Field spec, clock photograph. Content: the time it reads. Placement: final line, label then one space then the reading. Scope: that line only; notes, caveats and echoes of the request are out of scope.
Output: 3:22
